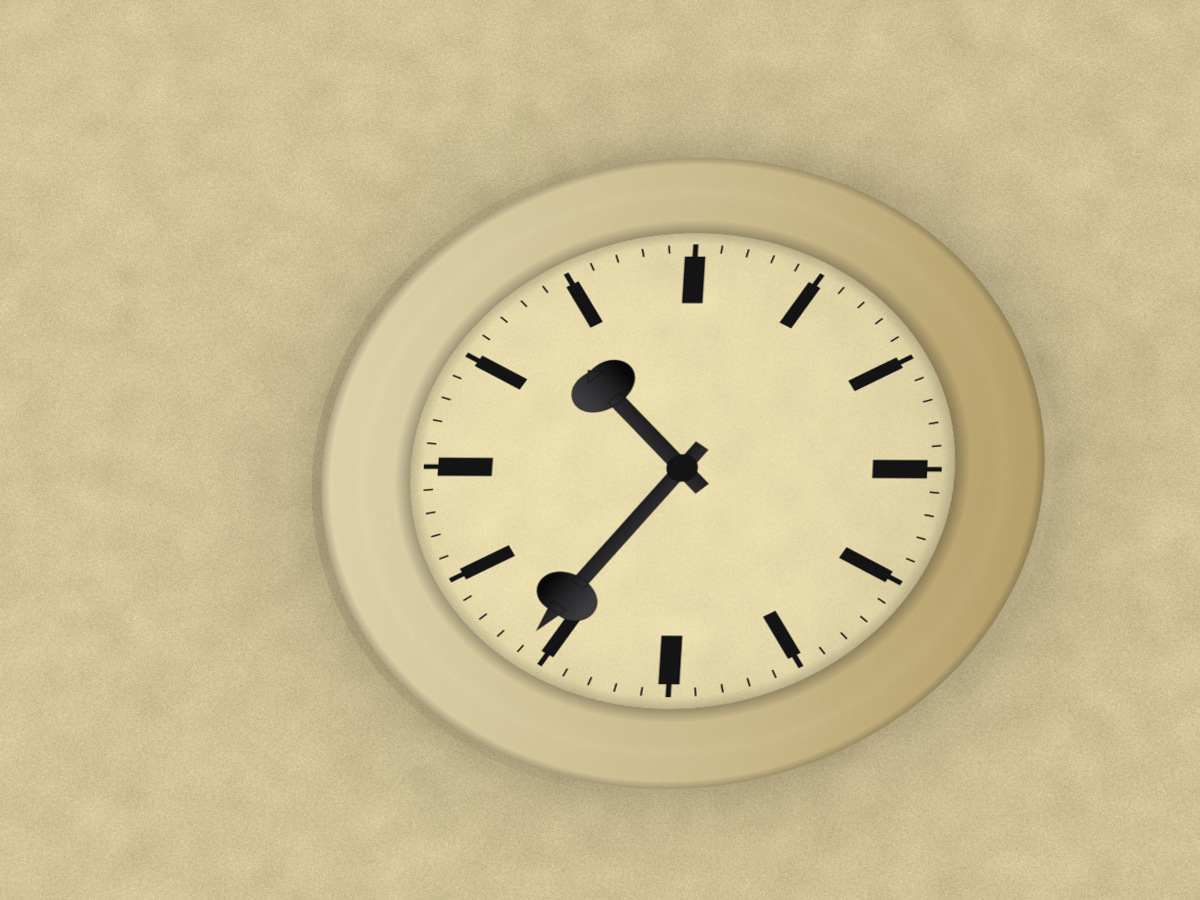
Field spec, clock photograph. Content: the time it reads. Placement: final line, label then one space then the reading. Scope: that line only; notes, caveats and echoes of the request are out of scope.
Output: 10:36
